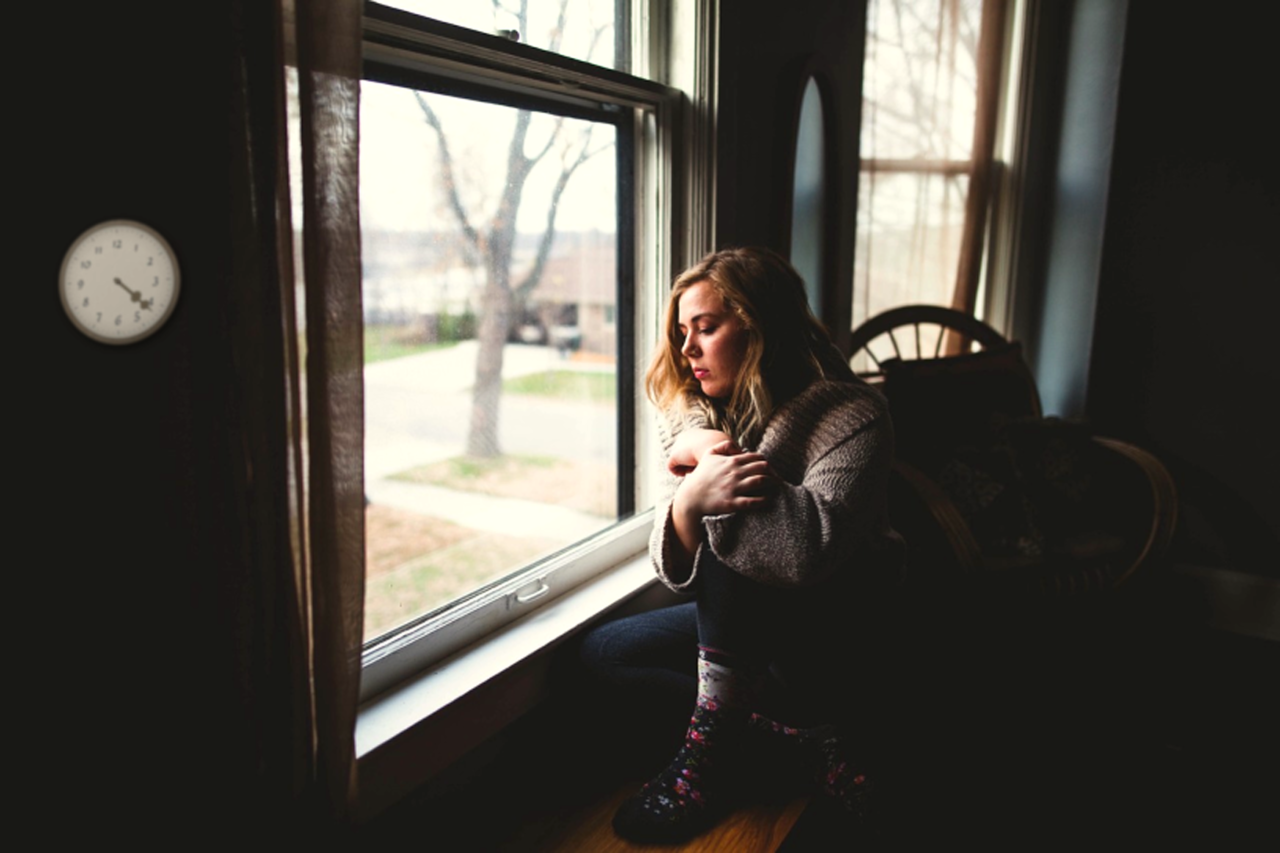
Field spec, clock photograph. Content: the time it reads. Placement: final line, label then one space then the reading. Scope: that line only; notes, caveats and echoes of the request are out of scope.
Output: 4:22
